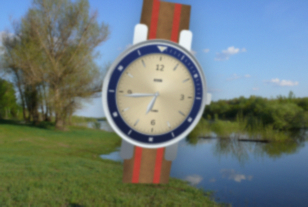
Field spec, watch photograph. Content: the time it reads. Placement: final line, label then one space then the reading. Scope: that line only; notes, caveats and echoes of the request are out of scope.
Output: 6:44
